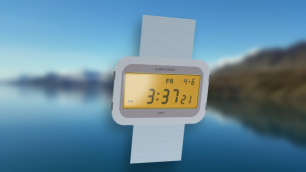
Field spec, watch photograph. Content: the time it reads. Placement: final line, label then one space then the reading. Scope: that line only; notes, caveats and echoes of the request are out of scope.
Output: 3:37:21
